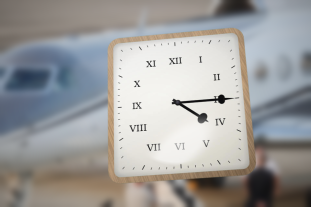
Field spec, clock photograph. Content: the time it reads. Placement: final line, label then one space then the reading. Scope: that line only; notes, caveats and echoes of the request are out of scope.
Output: 4:15
